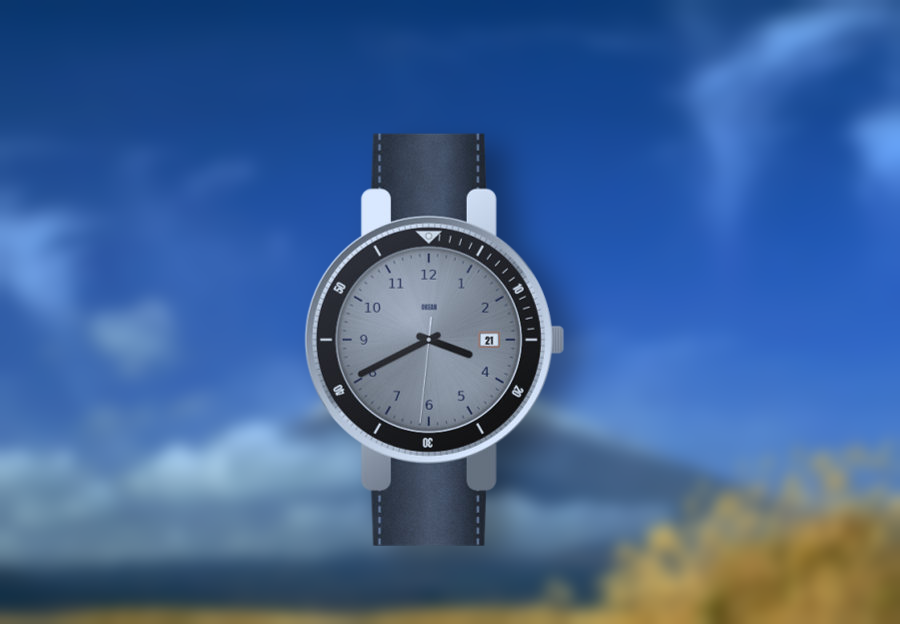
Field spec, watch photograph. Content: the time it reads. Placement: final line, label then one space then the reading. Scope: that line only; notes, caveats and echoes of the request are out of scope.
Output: 3:40:31
